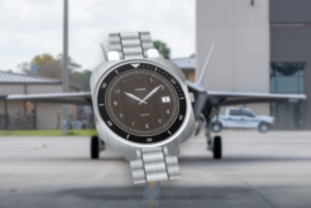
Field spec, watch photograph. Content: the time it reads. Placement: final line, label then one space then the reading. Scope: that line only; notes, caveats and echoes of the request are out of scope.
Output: 10:09
